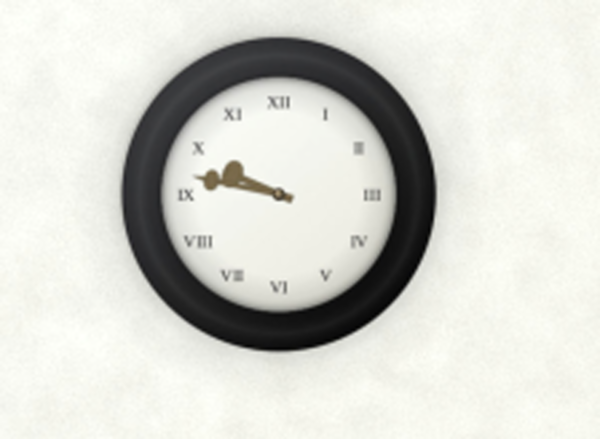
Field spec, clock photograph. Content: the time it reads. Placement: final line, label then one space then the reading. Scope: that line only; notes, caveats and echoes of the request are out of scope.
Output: 9:47
